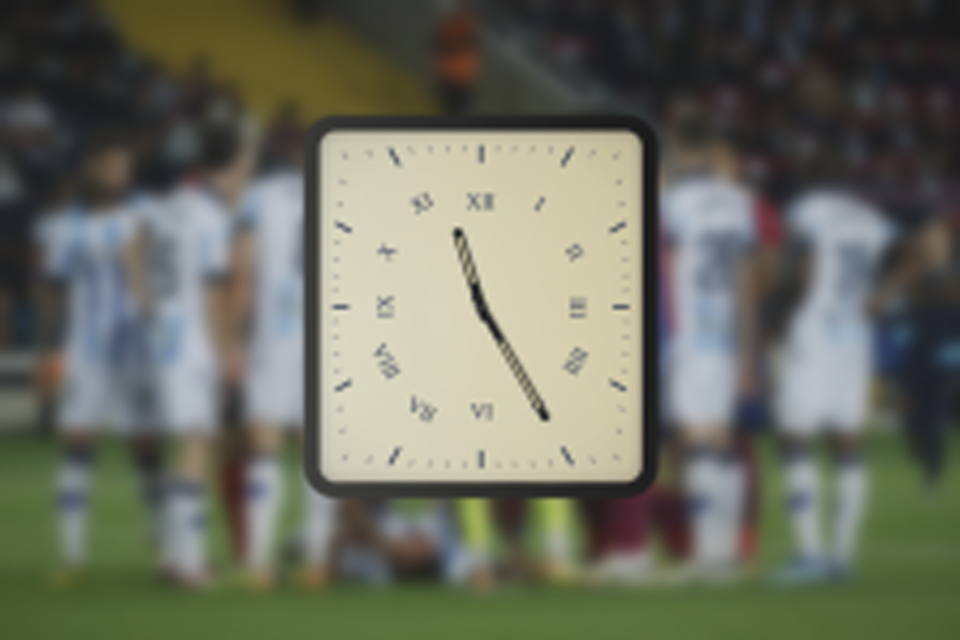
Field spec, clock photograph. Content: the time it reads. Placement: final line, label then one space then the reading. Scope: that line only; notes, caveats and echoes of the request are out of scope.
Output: 11:25
